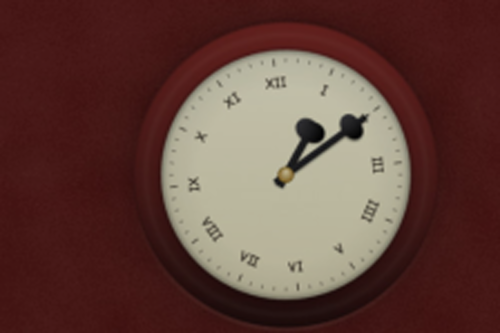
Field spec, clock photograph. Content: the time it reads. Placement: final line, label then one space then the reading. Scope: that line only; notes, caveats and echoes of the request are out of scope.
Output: 1:10
